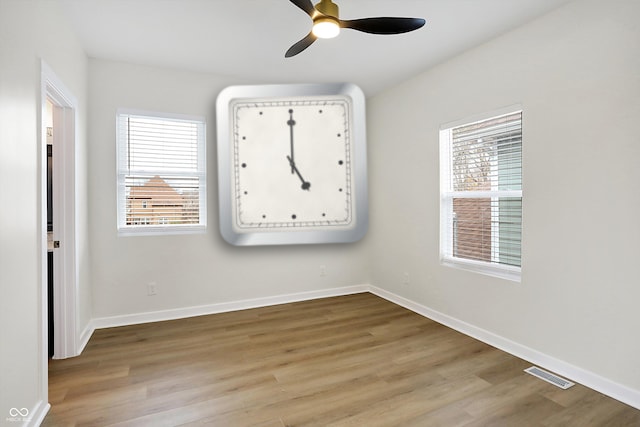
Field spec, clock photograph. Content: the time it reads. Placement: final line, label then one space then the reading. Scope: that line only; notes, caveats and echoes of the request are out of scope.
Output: 5:00
